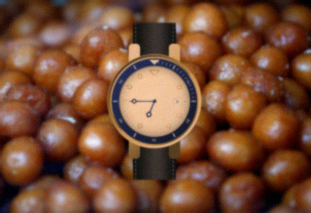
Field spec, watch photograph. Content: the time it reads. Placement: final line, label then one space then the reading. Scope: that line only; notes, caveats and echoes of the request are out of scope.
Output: 6:45
